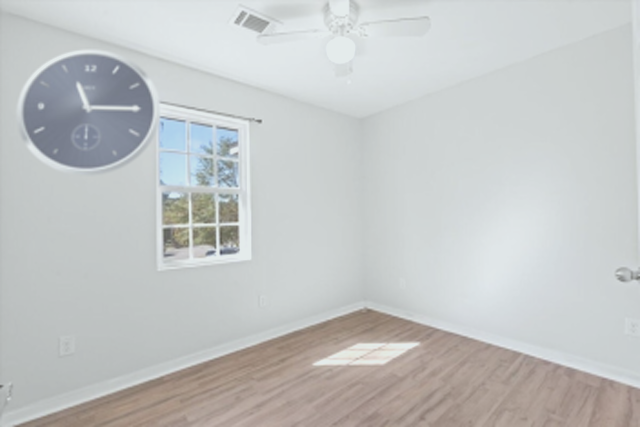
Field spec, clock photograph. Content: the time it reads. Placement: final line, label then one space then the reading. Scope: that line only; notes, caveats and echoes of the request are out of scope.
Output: 11:15
